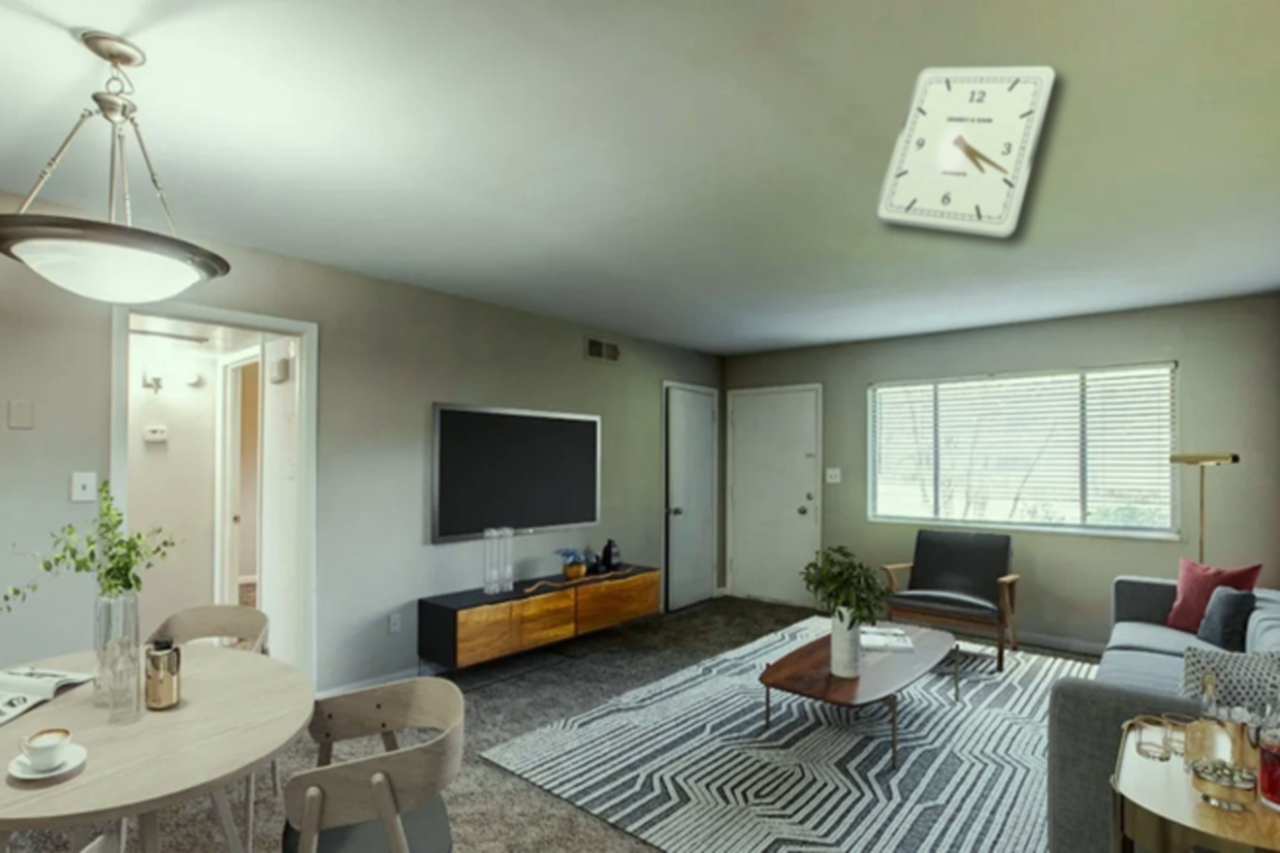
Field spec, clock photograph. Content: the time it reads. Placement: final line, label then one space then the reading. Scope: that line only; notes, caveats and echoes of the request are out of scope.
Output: 4:19
